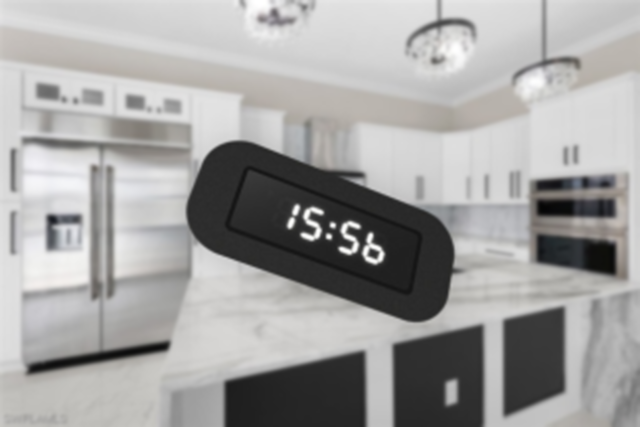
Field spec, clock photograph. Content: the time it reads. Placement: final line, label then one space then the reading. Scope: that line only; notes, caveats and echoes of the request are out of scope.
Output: 15:56
